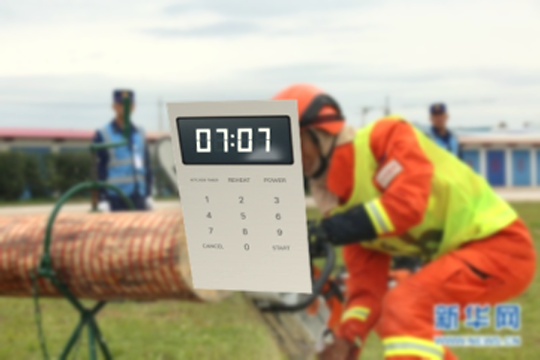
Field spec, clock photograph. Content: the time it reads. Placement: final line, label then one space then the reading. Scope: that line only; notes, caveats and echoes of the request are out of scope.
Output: 7:07
